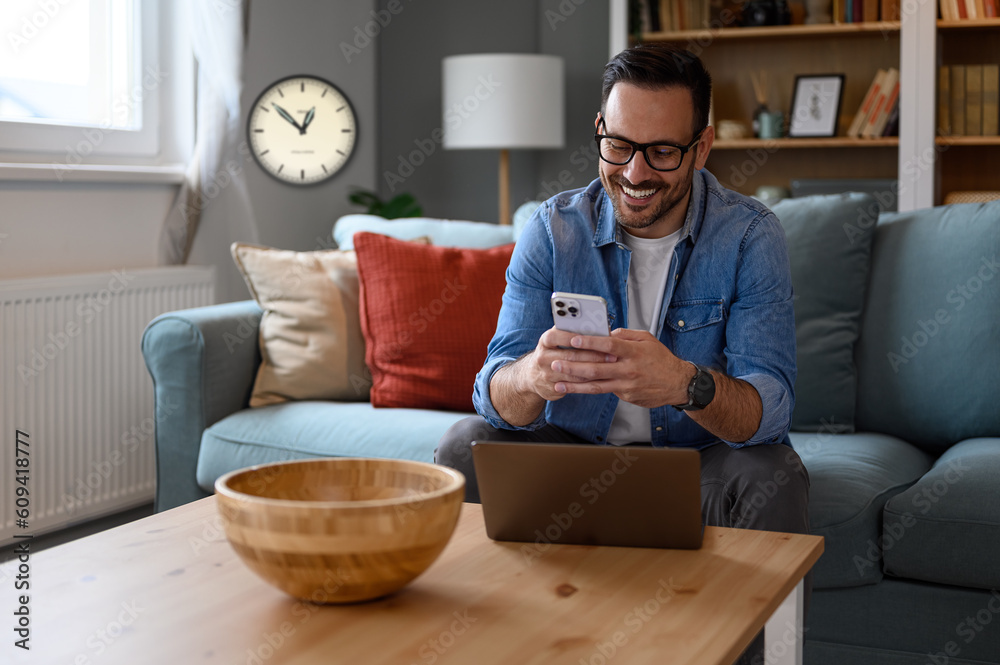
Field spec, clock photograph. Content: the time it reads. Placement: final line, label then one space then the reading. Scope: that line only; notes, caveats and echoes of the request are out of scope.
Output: 12:52
